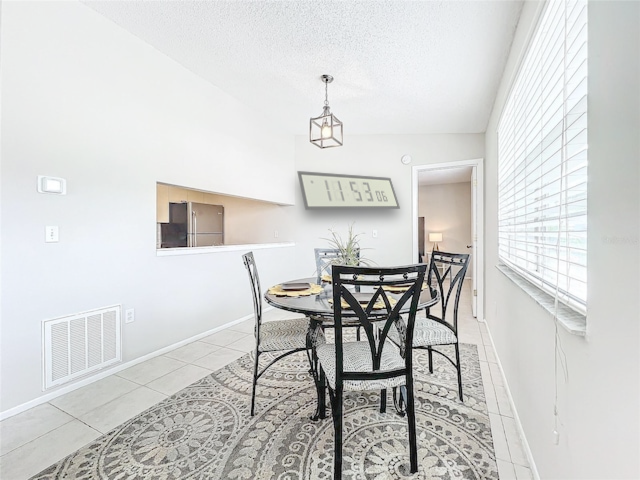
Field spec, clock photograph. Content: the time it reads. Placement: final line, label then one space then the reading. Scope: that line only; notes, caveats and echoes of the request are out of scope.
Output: 11:53:06
